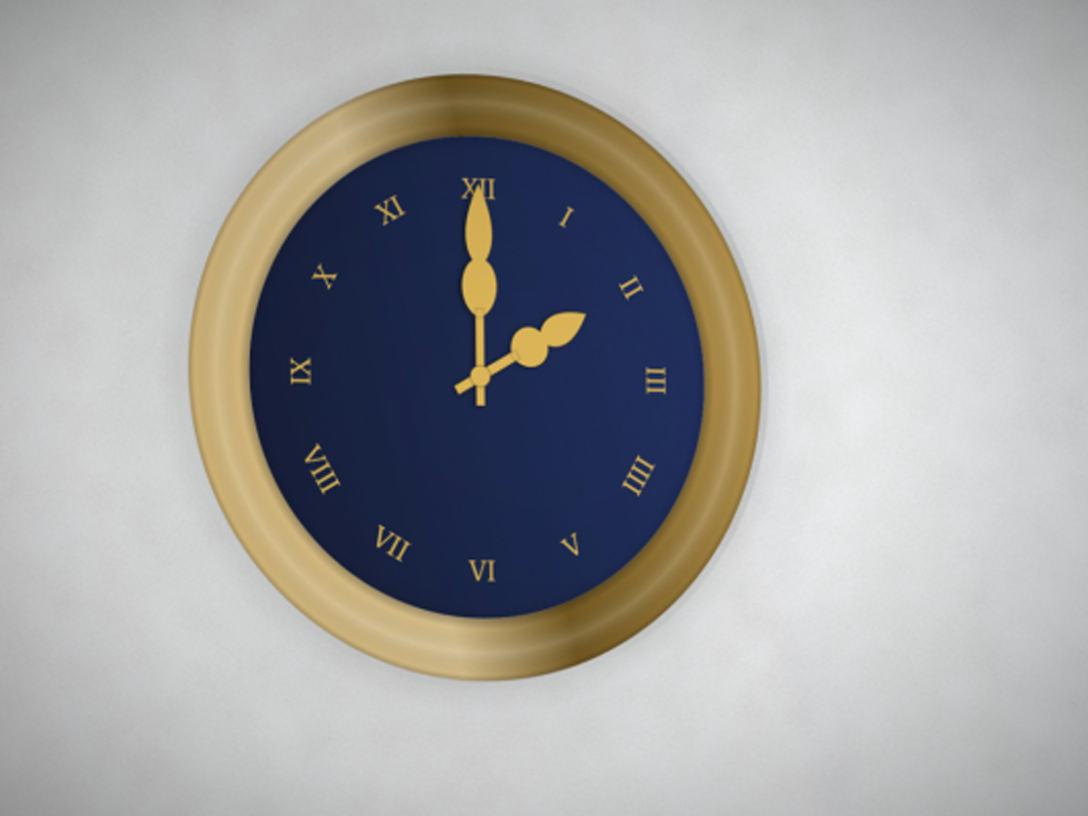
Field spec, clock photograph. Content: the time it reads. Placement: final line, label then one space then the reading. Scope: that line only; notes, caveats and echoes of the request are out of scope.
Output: 2:00
